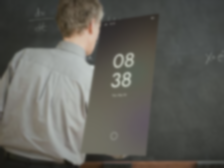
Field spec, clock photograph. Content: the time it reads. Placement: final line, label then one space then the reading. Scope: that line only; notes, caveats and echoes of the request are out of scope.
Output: 8:38
